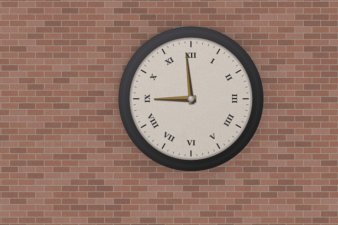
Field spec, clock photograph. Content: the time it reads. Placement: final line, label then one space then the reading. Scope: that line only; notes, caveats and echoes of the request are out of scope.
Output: 8:59
